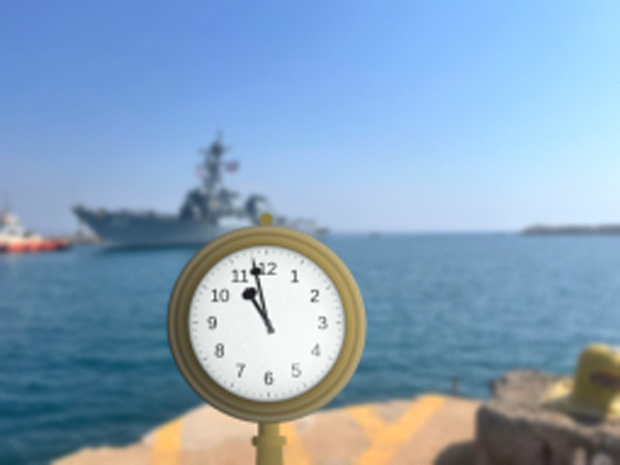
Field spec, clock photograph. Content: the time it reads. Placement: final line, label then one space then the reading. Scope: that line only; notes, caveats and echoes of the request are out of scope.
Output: 10:58
